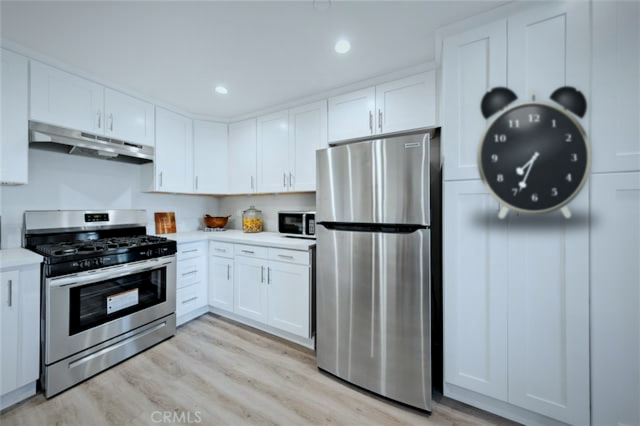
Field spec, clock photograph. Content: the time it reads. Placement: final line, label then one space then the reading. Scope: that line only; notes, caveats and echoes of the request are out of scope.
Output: 7:34
